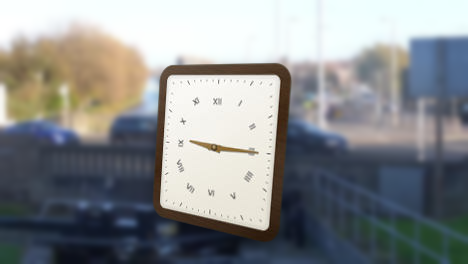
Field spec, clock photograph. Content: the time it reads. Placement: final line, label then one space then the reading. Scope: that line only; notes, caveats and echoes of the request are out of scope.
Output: 9:15
